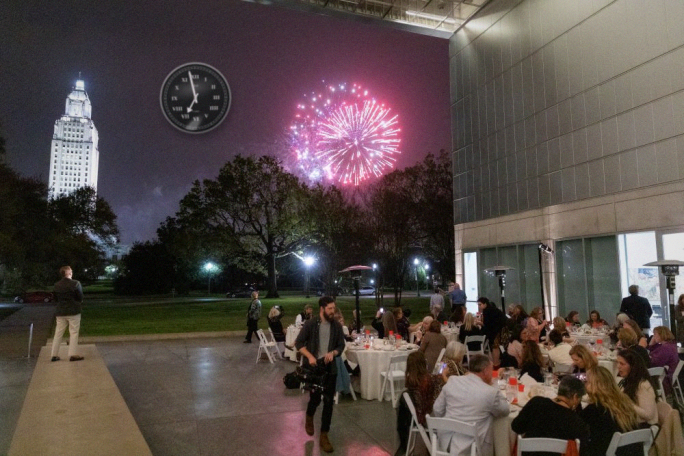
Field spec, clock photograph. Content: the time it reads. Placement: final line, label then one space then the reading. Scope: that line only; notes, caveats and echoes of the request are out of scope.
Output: 6:58
